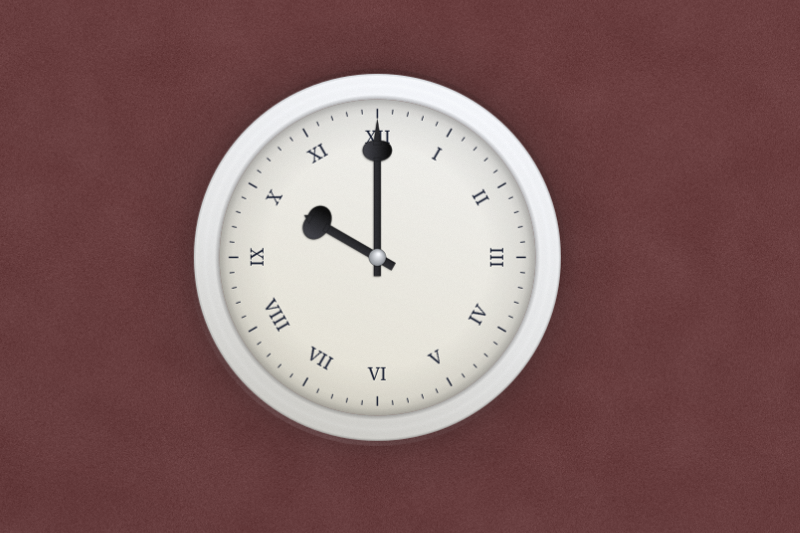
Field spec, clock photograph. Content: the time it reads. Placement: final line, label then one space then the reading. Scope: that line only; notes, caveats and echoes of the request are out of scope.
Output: 10:00
